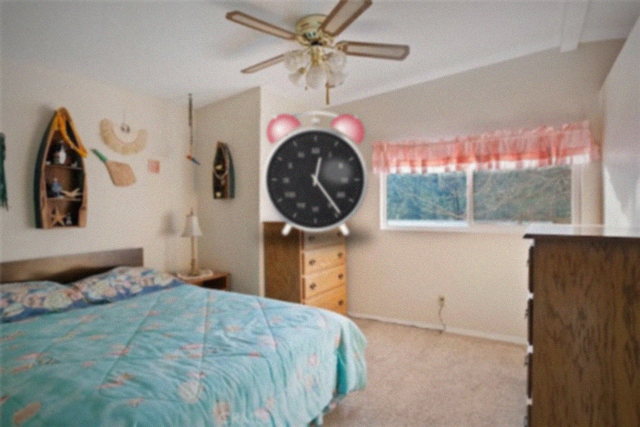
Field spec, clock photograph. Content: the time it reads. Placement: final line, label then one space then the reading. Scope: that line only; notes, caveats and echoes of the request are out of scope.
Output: 12:24
